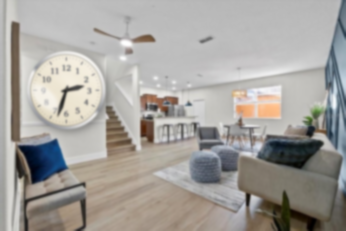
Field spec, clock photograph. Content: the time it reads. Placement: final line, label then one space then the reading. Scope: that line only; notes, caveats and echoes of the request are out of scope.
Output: 2:33
